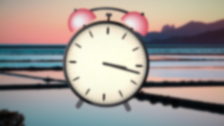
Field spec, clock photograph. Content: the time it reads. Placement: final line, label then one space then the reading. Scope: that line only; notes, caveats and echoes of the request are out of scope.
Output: 3:17
